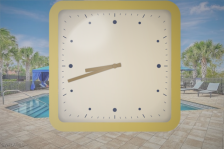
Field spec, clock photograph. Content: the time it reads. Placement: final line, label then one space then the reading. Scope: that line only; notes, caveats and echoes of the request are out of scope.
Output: 8:42
